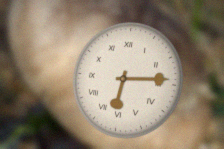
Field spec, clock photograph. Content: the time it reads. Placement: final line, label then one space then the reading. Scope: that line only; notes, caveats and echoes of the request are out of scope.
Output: 6:14
